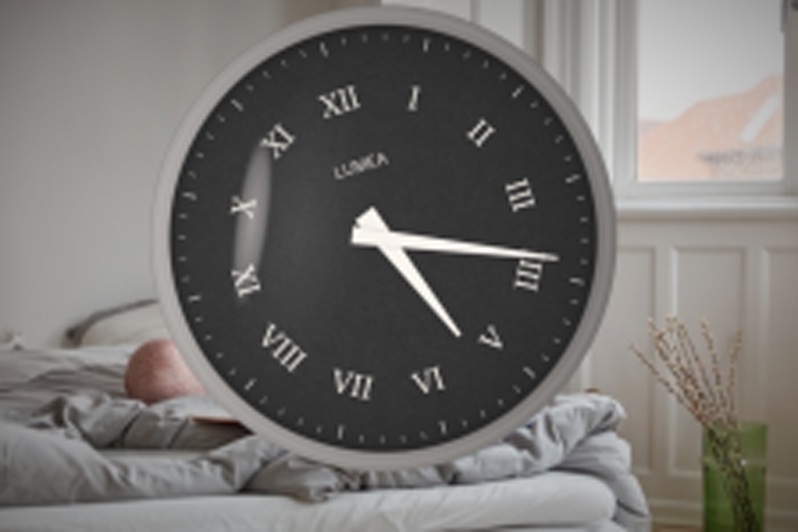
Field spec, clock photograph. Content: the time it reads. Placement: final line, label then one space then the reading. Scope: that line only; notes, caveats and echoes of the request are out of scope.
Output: 5:19
